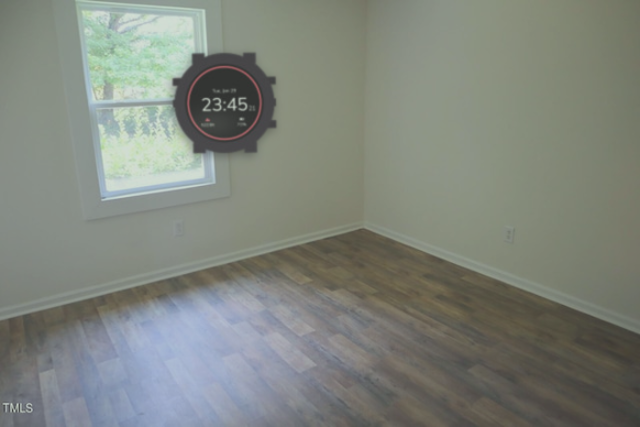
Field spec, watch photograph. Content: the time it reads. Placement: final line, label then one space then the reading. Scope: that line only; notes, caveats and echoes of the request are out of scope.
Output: 23:45
